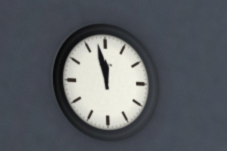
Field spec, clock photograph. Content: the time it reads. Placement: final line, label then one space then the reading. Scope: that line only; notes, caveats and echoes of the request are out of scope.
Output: 11:58
